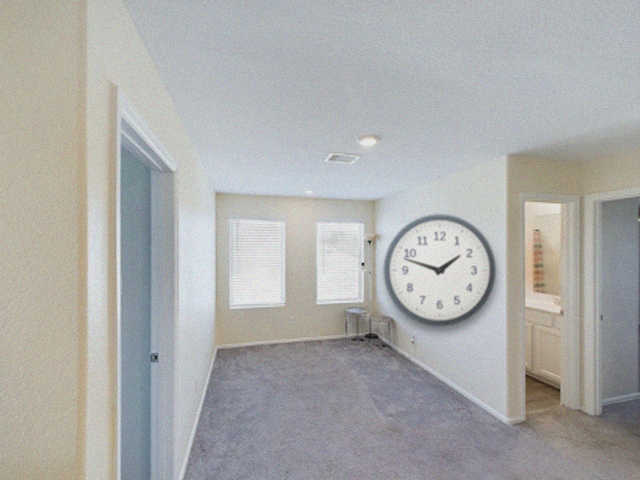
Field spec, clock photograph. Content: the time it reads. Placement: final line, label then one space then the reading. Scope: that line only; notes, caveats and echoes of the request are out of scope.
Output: 1:48
